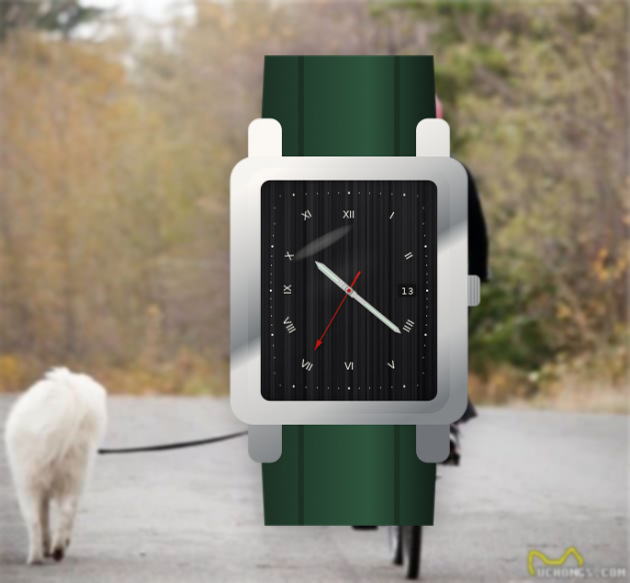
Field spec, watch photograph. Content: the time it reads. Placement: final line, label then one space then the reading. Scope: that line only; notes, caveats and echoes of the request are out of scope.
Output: 10:21:35
